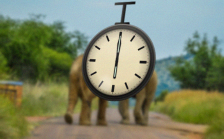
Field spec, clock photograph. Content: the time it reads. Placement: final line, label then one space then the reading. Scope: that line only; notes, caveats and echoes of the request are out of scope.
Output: 6:00
